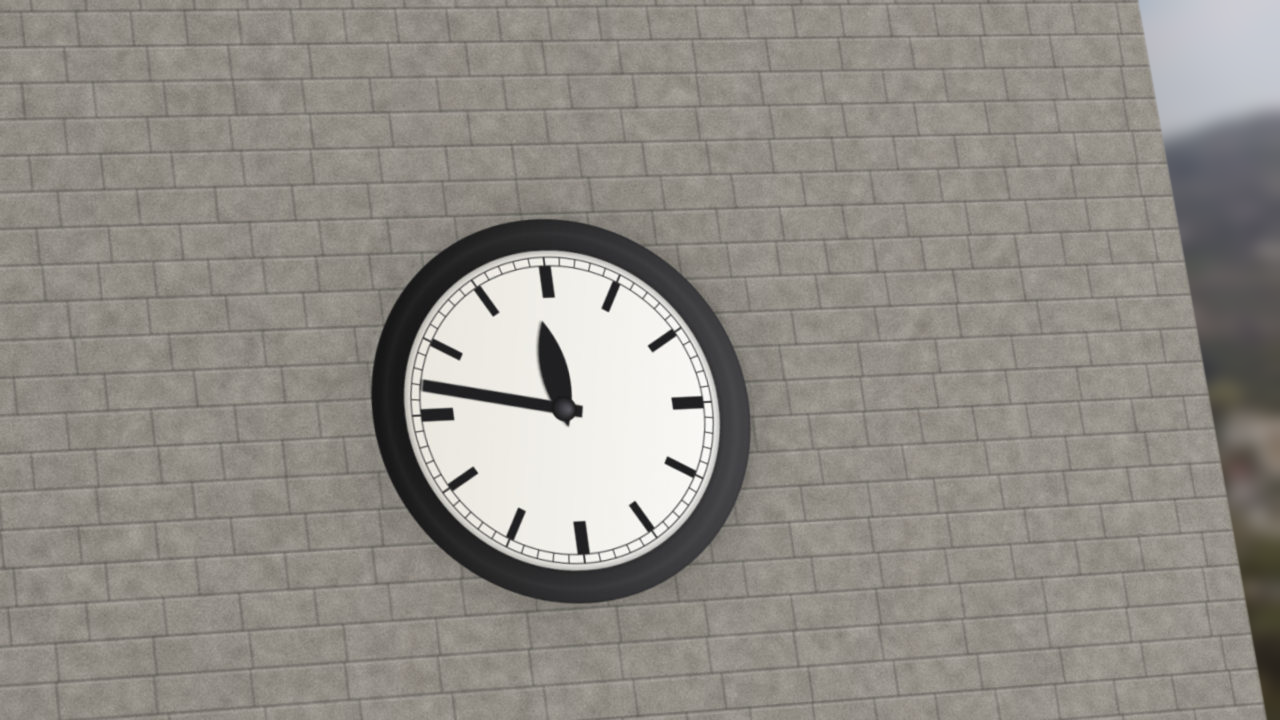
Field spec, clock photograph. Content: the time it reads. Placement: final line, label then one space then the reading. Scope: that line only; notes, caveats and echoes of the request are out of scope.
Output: 11:47
